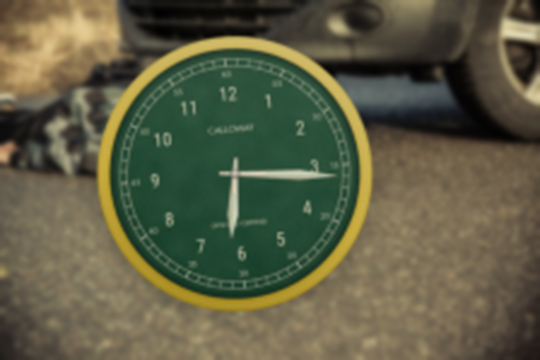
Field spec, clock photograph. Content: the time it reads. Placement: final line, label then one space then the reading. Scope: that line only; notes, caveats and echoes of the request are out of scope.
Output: 6:16
